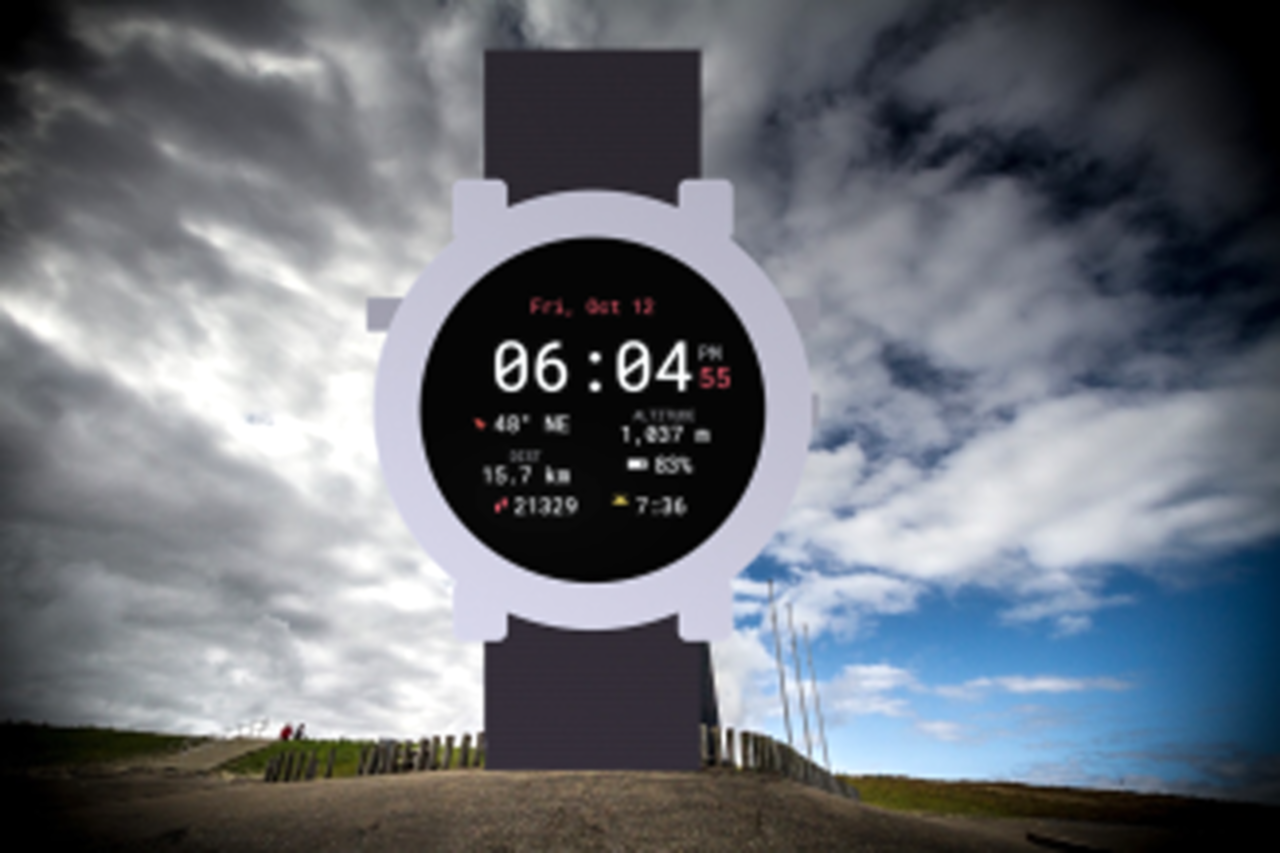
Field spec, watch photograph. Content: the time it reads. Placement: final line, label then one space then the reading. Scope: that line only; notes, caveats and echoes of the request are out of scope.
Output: 6:04
